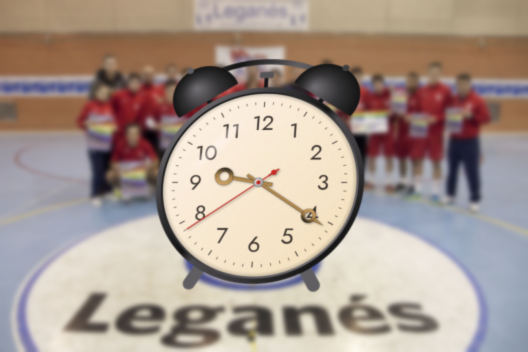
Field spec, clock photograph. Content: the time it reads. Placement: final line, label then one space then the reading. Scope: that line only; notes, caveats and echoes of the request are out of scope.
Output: 9:20:39
